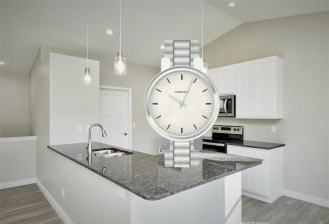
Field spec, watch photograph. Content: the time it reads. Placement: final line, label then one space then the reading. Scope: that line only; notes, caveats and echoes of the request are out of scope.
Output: 10:04
